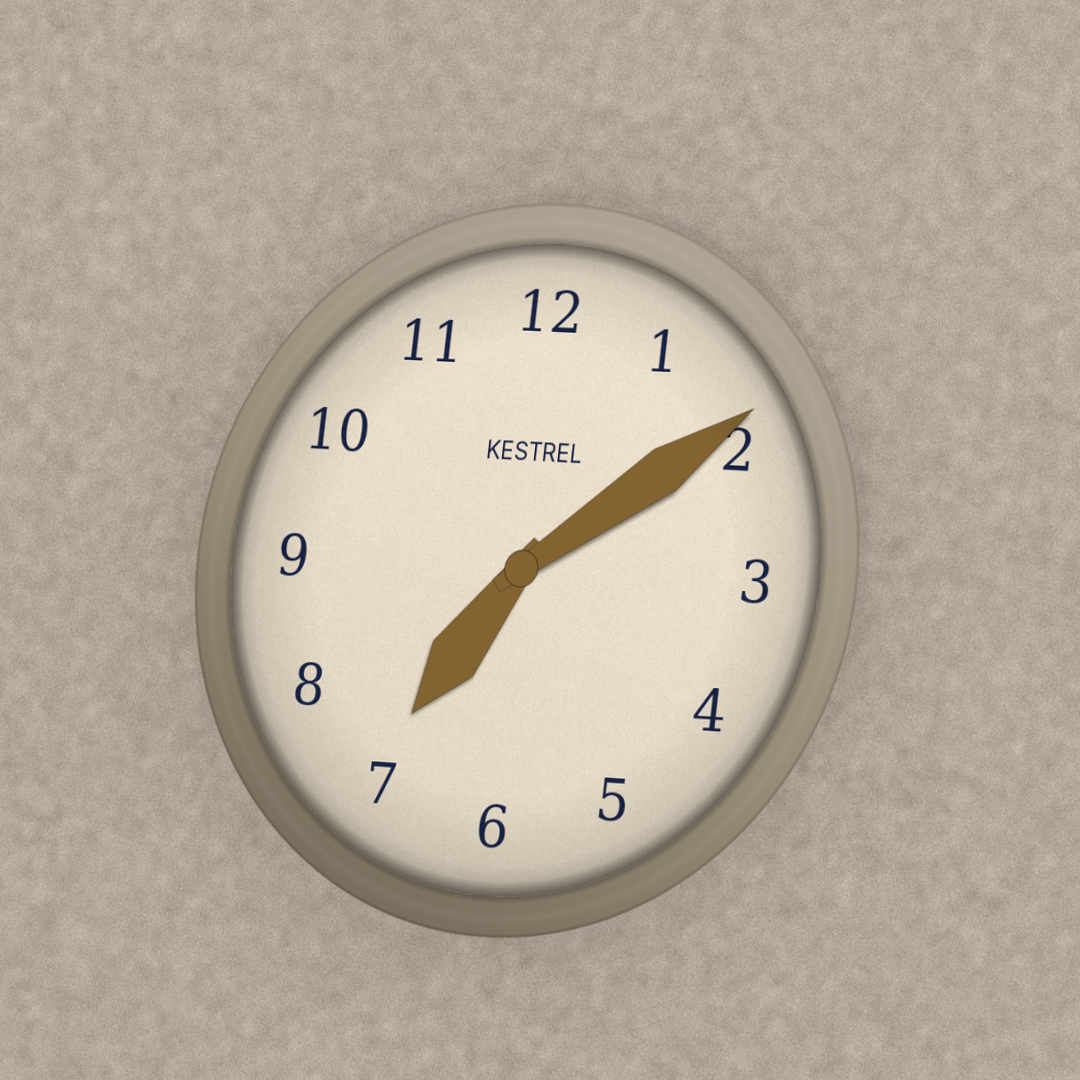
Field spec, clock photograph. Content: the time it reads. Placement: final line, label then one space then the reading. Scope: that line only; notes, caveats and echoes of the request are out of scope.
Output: 7:09
